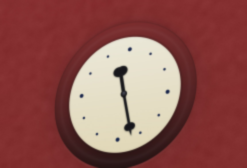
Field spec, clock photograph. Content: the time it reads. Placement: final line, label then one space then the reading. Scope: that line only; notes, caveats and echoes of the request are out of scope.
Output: 11:27
